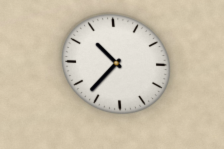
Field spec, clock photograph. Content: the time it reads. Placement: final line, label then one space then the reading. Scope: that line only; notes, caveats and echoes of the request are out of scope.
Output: 10:37
